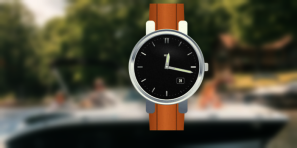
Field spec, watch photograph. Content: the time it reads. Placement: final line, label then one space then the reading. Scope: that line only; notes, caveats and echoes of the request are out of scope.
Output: 12:17
